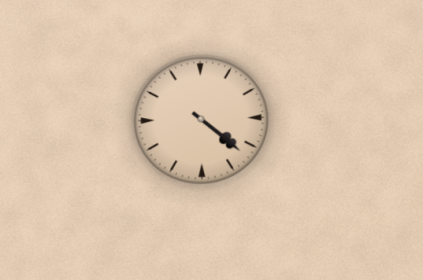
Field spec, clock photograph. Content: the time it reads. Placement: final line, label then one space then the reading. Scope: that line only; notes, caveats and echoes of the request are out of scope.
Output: 4:22
